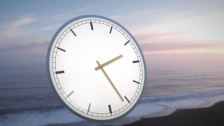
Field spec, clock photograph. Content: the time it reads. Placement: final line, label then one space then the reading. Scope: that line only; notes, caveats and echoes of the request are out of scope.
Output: 2:26
